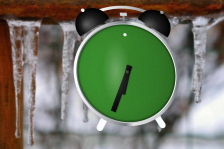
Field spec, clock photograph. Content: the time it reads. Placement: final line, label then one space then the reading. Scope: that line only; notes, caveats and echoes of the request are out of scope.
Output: 6:34
